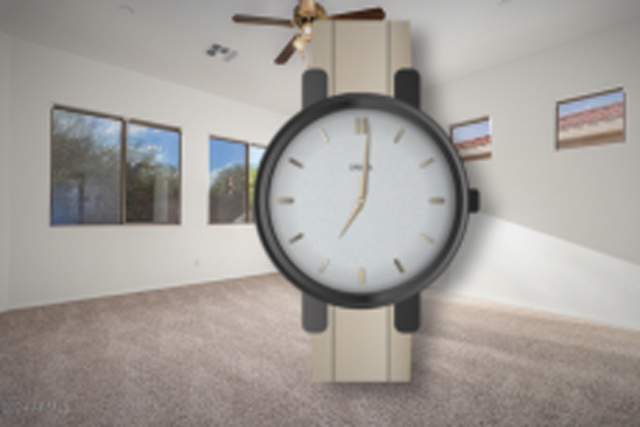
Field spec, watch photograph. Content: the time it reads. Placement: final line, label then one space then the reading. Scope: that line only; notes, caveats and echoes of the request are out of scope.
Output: 7:01
